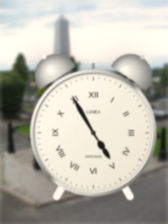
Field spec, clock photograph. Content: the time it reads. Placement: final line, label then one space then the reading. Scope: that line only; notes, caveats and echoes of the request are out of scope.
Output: 4:55
